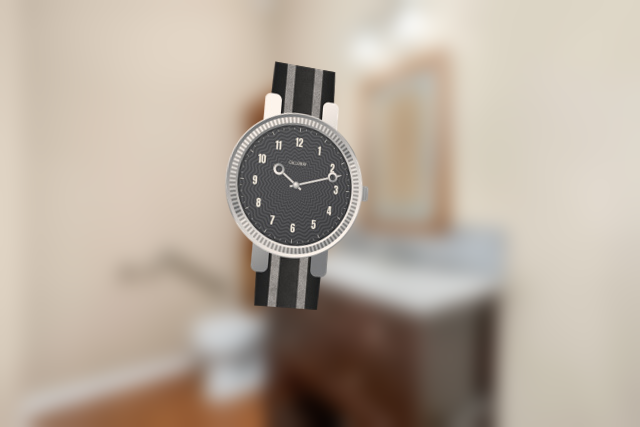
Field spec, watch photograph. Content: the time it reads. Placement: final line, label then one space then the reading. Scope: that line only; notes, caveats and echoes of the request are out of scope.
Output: 10:12
